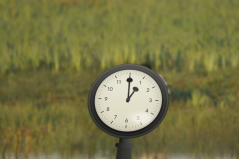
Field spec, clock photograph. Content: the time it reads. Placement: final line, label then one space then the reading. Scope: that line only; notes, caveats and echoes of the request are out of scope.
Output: 1:00
